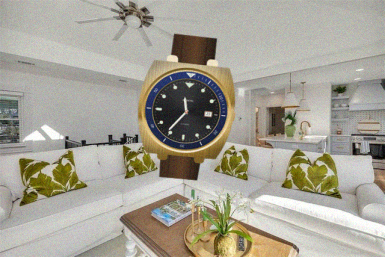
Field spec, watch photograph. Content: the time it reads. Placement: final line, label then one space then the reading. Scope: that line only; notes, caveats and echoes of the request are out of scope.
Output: 11:36
